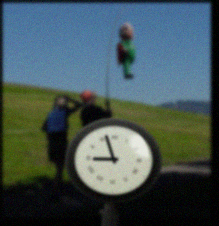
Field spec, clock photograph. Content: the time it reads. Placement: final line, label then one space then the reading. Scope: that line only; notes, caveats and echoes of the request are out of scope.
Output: 8:57
